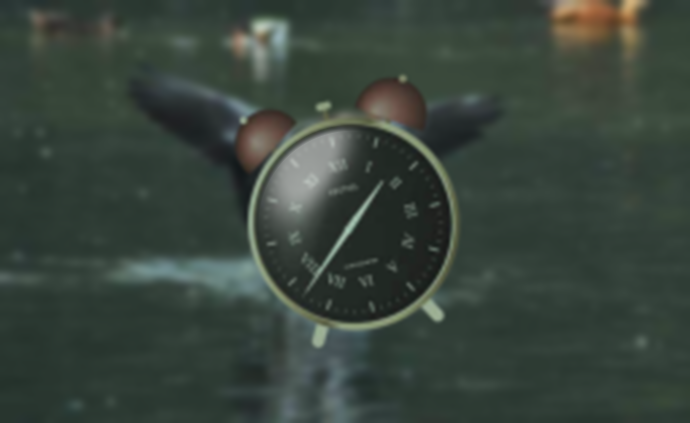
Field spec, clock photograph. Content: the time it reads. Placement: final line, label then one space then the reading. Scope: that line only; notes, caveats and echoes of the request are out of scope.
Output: 1:38
